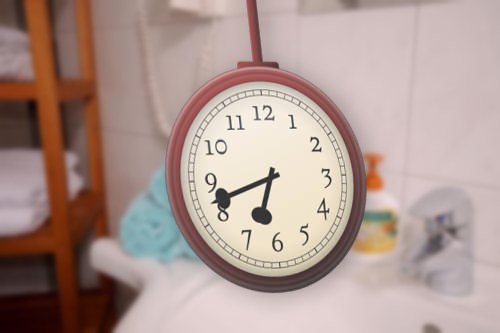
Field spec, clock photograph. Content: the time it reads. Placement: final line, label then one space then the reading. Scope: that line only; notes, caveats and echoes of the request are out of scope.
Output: 6:42
